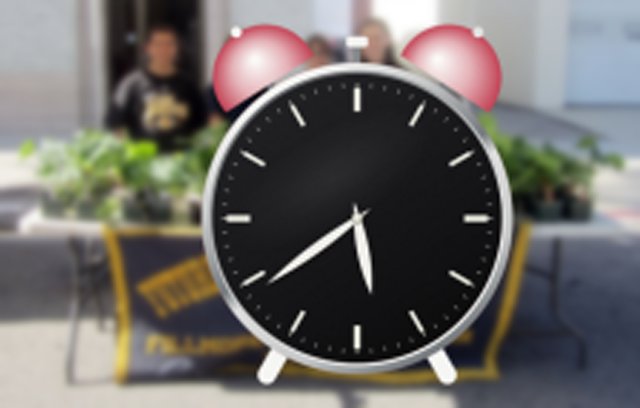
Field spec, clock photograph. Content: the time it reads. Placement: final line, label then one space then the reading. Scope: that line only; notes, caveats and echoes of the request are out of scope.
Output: 5:39
